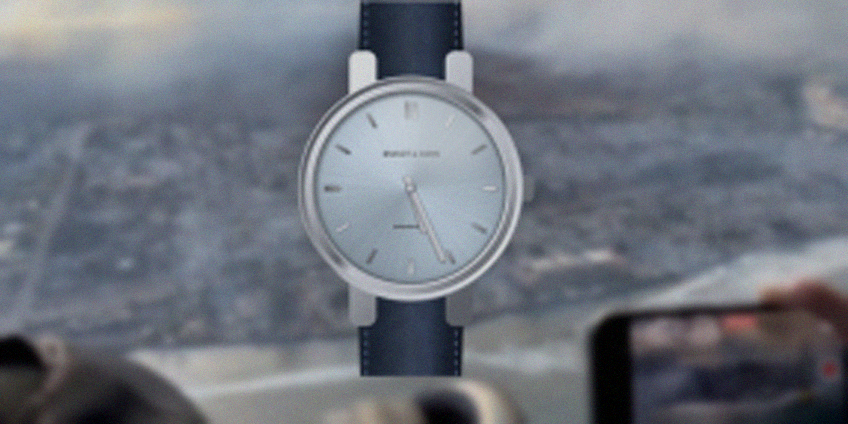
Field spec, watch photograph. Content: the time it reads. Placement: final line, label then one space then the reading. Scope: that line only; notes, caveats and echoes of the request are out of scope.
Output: 5:26
